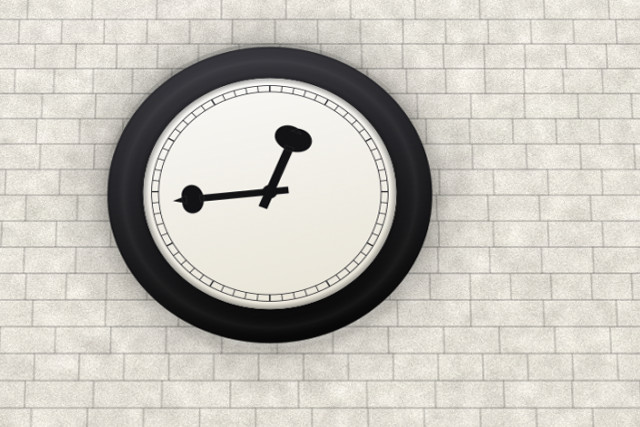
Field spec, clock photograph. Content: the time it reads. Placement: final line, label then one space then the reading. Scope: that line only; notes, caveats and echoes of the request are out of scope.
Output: 12:44
